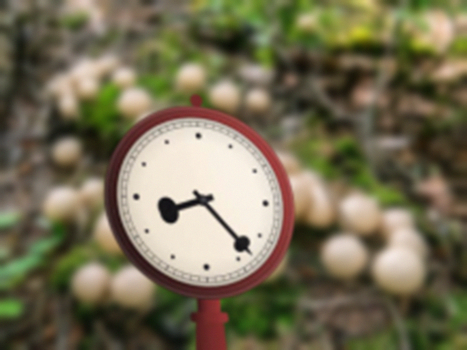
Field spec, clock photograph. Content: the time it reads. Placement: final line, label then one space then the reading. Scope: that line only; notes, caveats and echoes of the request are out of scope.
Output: 8:23
